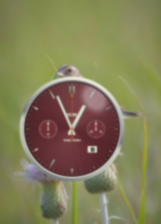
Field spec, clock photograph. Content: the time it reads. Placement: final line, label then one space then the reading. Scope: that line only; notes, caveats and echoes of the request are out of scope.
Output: 12:56
